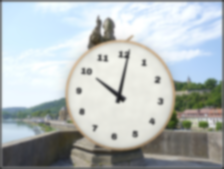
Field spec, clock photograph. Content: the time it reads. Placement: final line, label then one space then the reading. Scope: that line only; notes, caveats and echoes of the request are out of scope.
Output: 10:01
